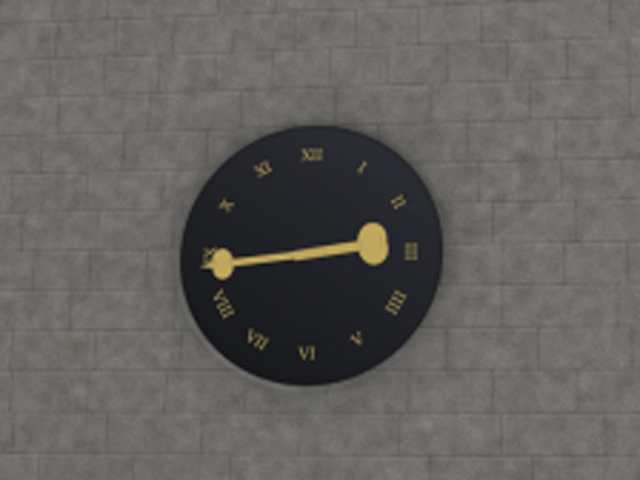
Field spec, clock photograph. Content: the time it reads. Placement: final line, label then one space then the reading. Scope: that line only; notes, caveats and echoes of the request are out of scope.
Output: 2:44
